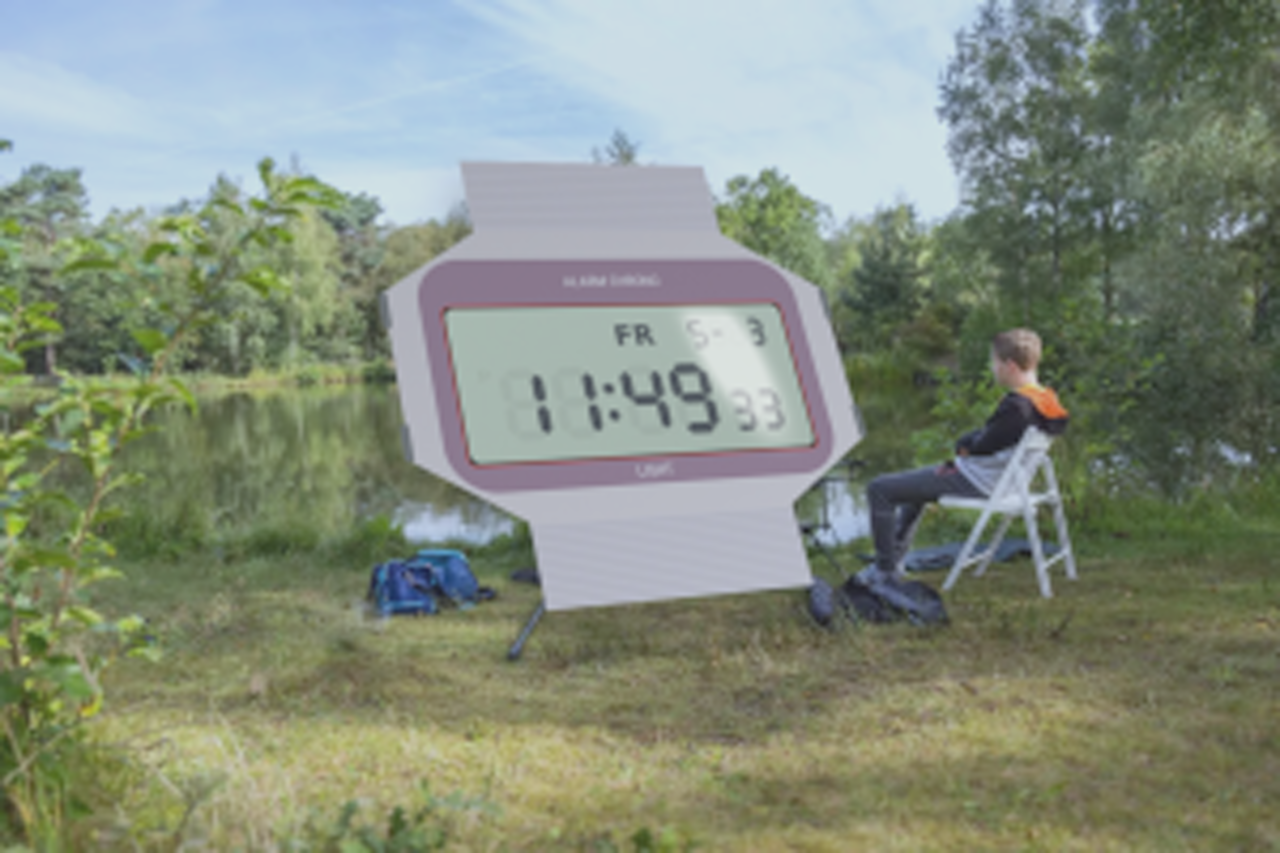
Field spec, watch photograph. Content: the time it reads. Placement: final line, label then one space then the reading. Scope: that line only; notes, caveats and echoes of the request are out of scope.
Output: 11:49:33
